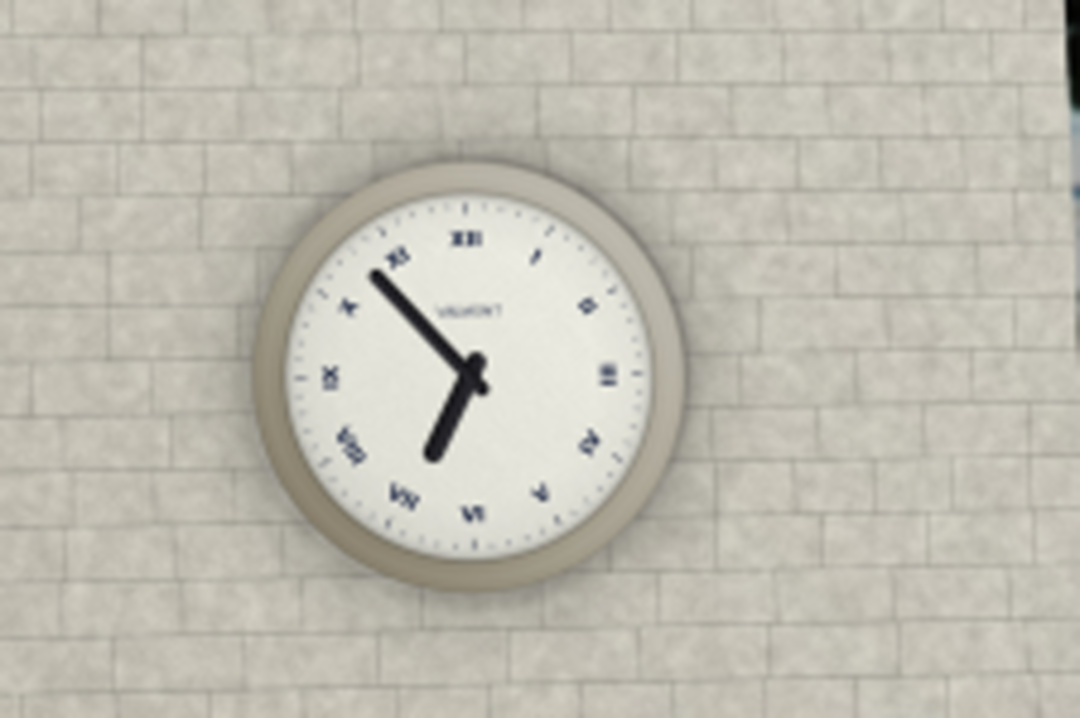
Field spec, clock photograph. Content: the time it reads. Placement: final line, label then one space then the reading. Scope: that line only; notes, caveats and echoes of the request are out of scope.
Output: 6:53
